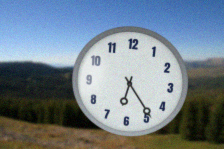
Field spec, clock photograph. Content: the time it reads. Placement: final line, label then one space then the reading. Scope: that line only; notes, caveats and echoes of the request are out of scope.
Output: 6:24
